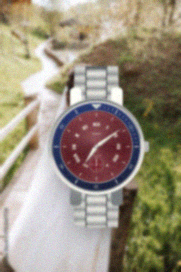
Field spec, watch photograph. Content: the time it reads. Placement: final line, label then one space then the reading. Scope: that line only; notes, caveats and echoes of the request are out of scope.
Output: 7:09
